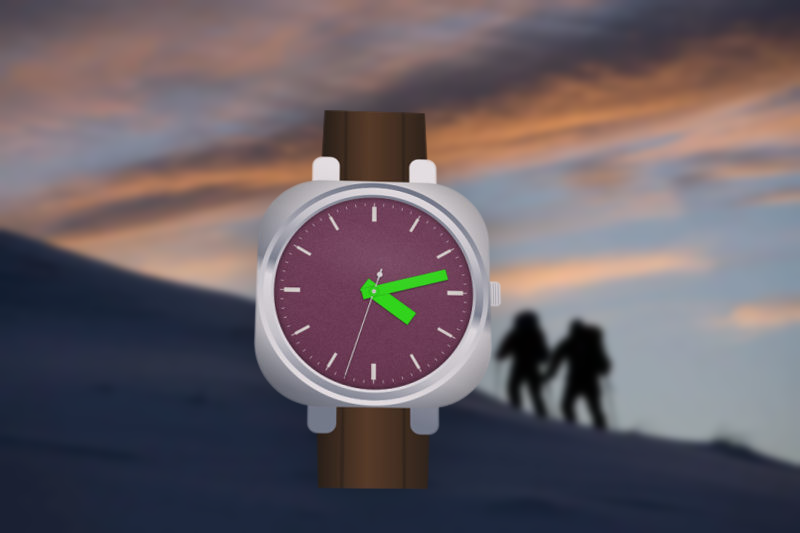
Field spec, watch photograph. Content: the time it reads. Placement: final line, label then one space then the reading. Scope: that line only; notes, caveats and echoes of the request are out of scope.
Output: 4:12:33
